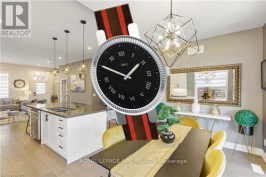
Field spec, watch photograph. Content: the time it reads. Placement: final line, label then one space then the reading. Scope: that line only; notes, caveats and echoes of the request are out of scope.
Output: 1:50
